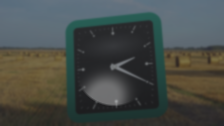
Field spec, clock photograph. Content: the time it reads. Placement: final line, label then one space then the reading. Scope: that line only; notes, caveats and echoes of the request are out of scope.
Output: 2:20
